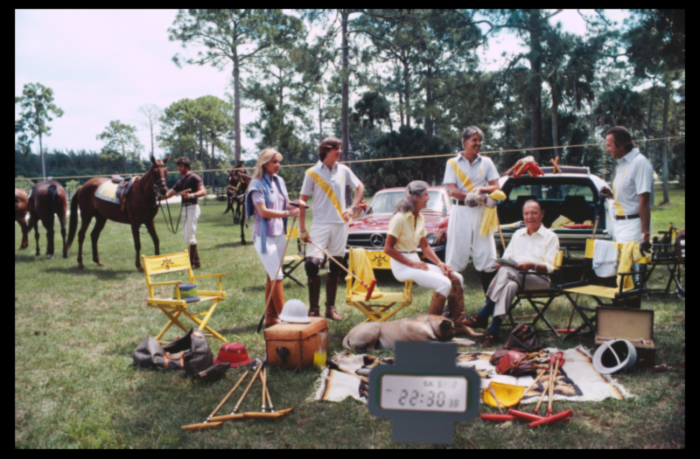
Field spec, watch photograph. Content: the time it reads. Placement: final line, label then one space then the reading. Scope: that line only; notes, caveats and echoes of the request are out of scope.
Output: 22:30
